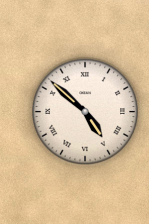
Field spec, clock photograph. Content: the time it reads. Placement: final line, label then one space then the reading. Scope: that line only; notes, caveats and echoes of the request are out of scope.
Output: 4:52
